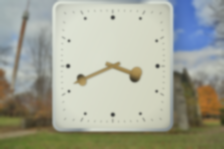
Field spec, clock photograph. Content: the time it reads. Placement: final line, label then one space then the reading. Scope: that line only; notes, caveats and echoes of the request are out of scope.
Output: 3:41
